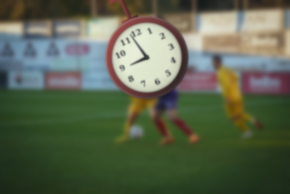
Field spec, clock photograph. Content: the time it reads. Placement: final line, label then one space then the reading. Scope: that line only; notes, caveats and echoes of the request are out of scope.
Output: 8:58
